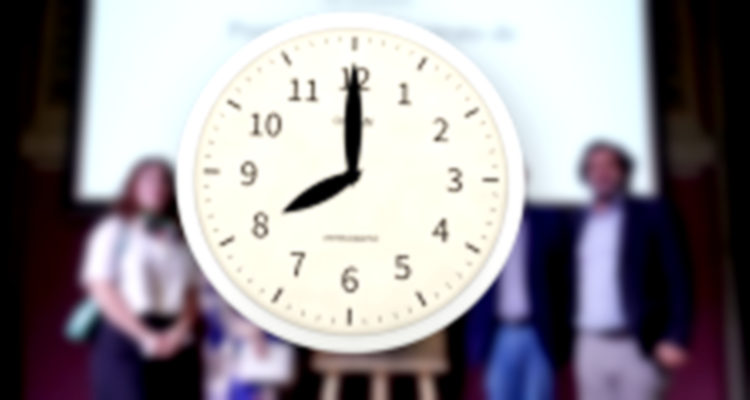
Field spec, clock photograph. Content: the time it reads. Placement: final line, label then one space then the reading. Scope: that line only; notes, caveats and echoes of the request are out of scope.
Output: 8:00
